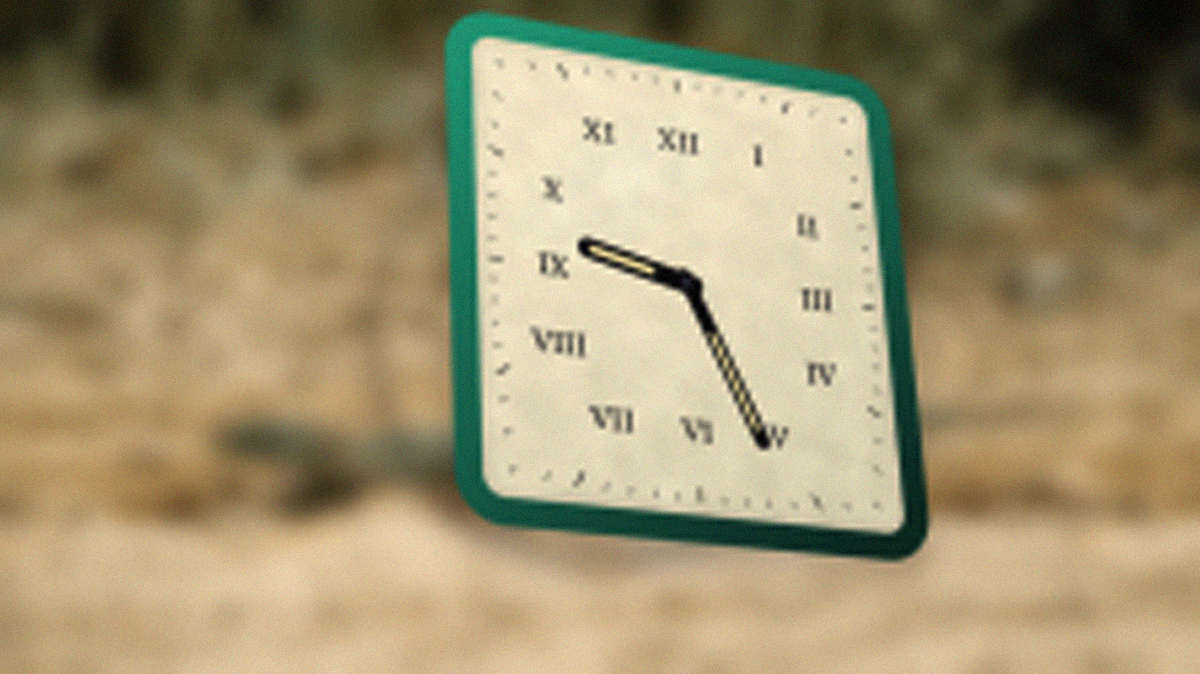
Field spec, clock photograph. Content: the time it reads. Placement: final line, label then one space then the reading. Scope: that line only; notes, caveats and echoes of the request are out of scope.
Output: 9:26
